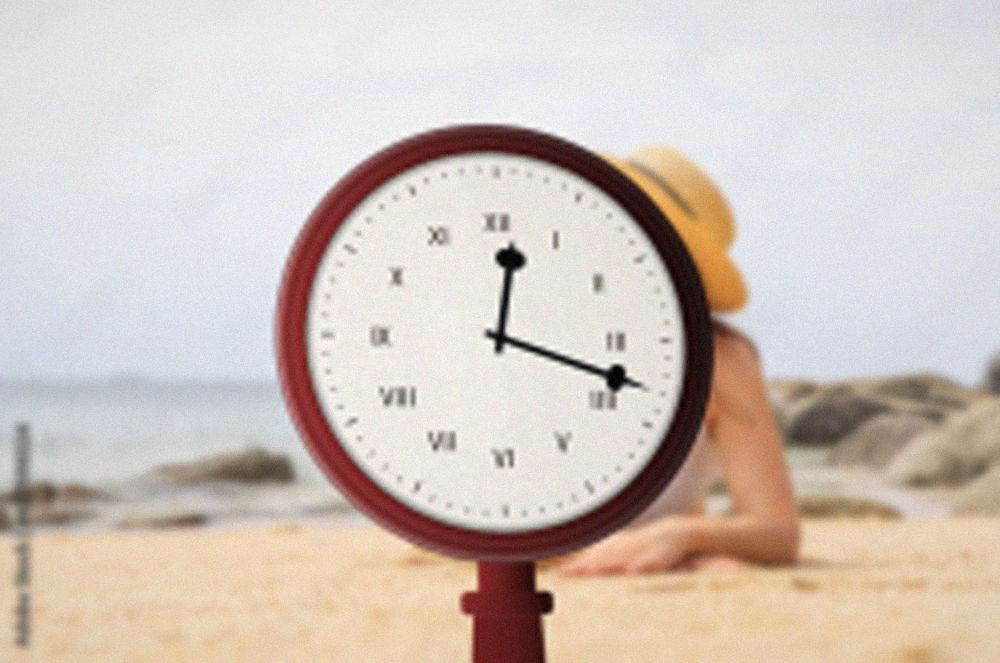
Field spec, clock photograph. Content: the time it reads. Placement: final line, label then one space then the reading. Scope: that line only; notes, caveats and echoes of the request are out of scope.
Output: 12:18
